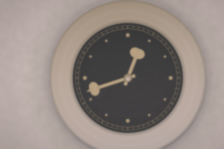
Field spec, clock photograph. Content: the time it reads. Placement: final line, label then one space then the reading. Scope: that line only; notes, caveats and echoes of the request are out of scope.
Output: 12:42
